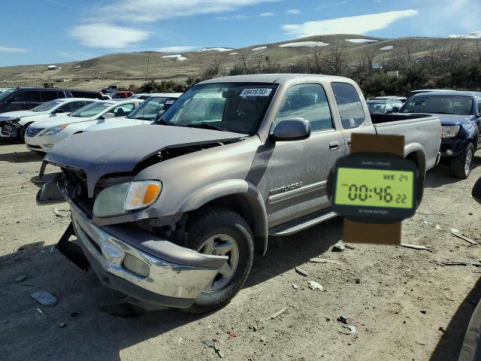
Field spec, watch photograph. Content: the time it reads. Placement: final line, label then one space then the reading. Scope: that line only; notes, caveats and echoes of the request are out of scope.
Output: 0:46
